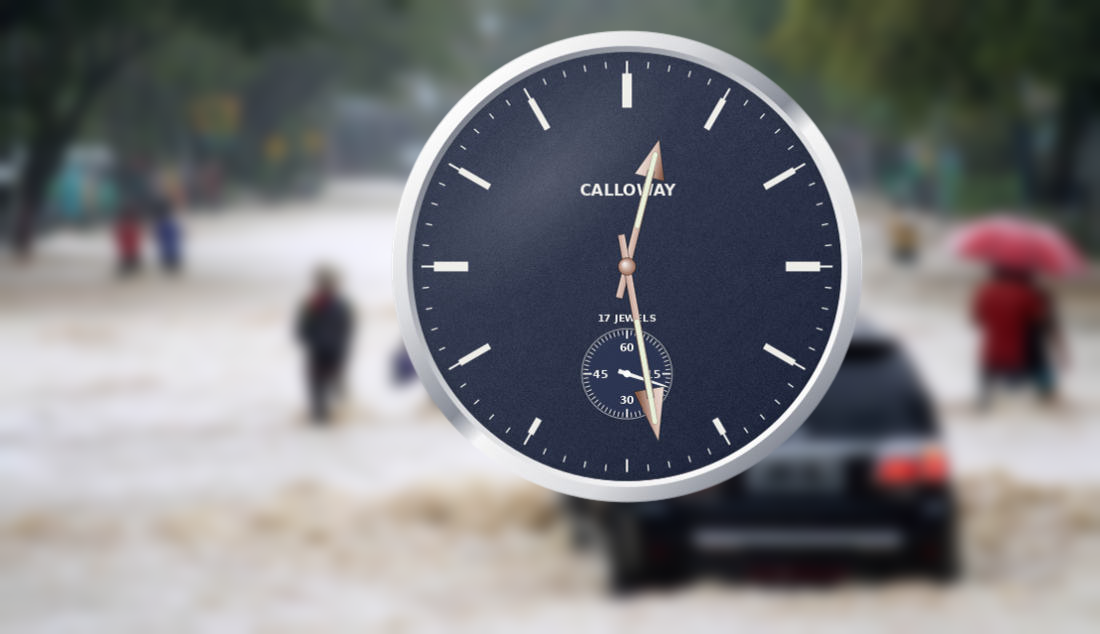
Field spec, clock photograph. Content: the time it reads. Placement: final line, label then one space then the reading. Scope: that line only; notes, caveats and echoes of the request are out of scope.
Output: 12:28:18
